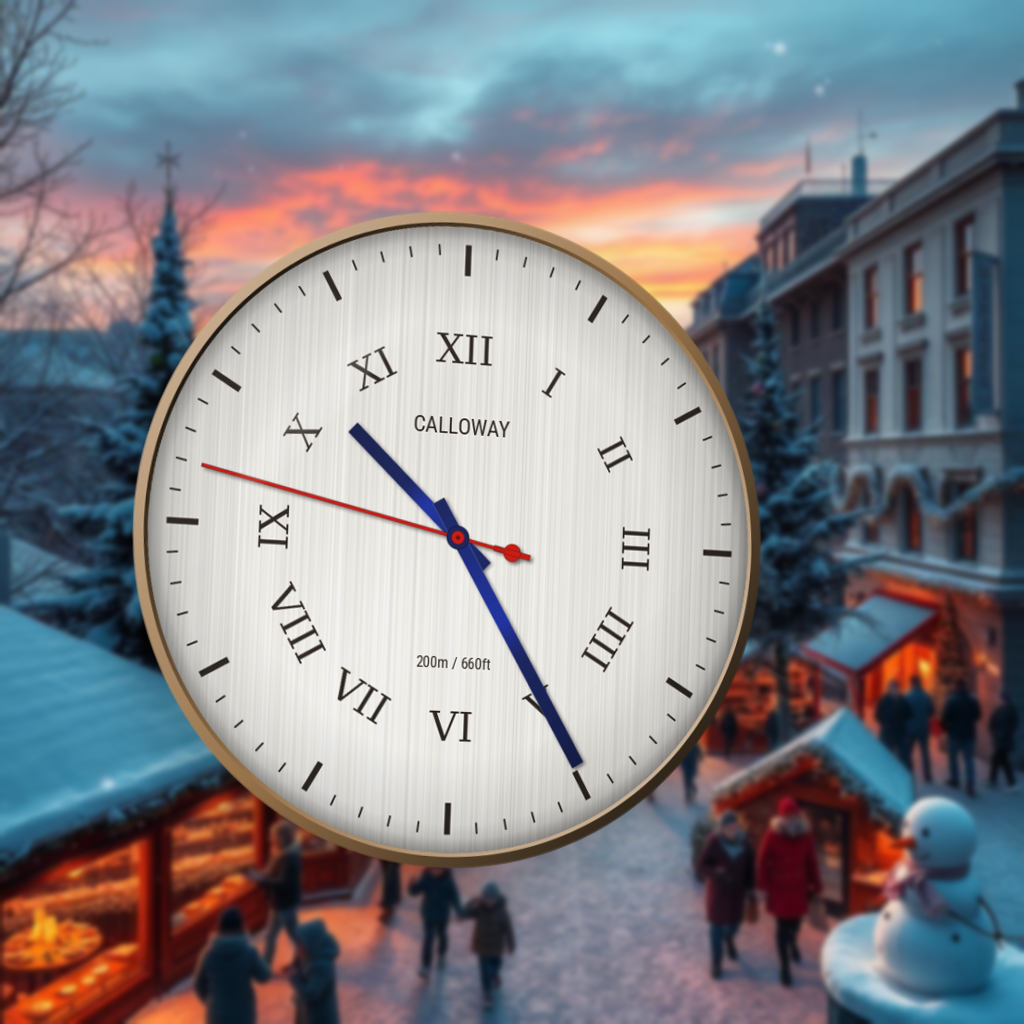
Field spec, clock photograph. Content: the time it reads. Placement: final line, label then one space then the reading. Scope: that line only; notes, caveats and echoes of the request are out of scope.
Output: 10:24:47
